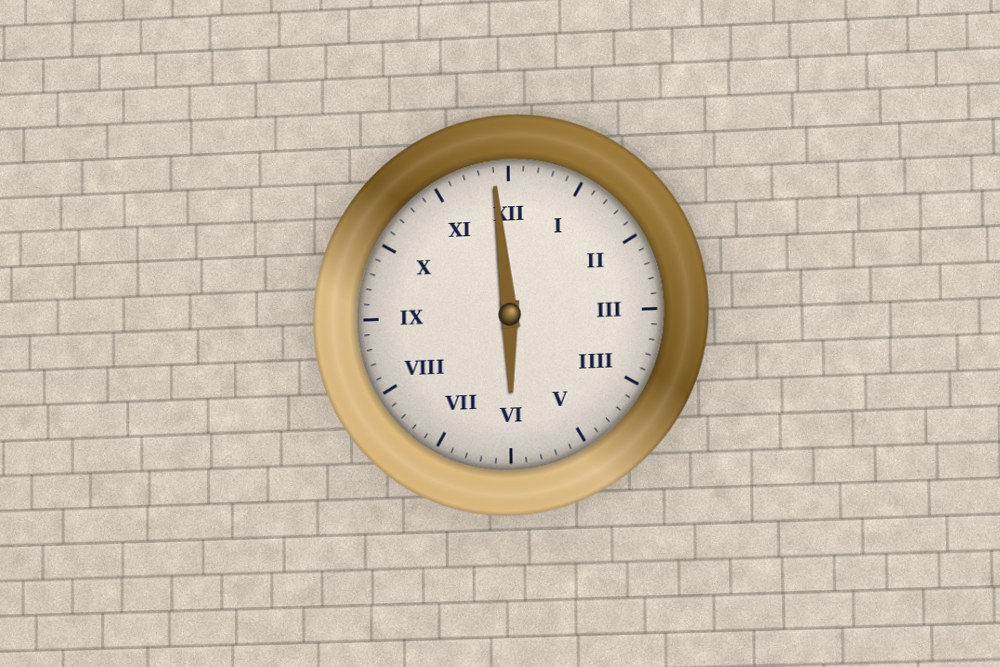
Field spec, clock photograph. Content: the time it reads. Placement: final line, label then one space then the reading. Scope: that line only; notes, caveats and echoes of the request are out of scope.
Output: 5:59
